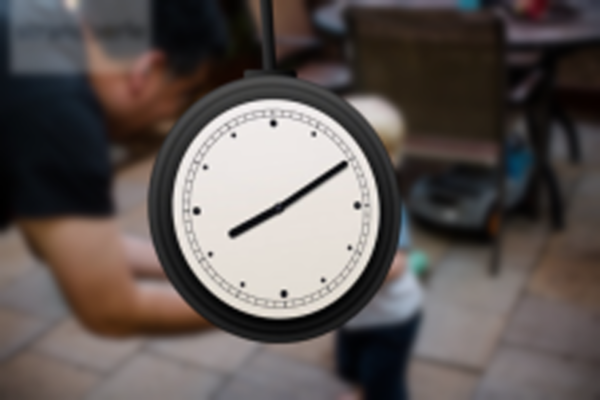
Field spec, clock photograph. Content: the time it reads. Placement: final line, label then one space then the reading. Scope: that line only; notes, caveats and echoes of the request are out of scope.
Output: 8:10
